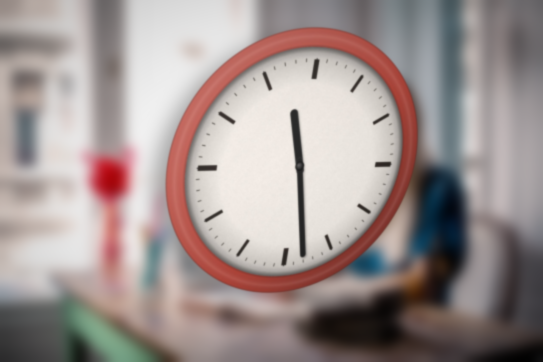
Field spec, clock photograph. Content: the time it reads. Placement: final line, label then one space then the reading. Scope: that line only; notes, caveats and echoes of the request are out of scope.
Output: 11:28
